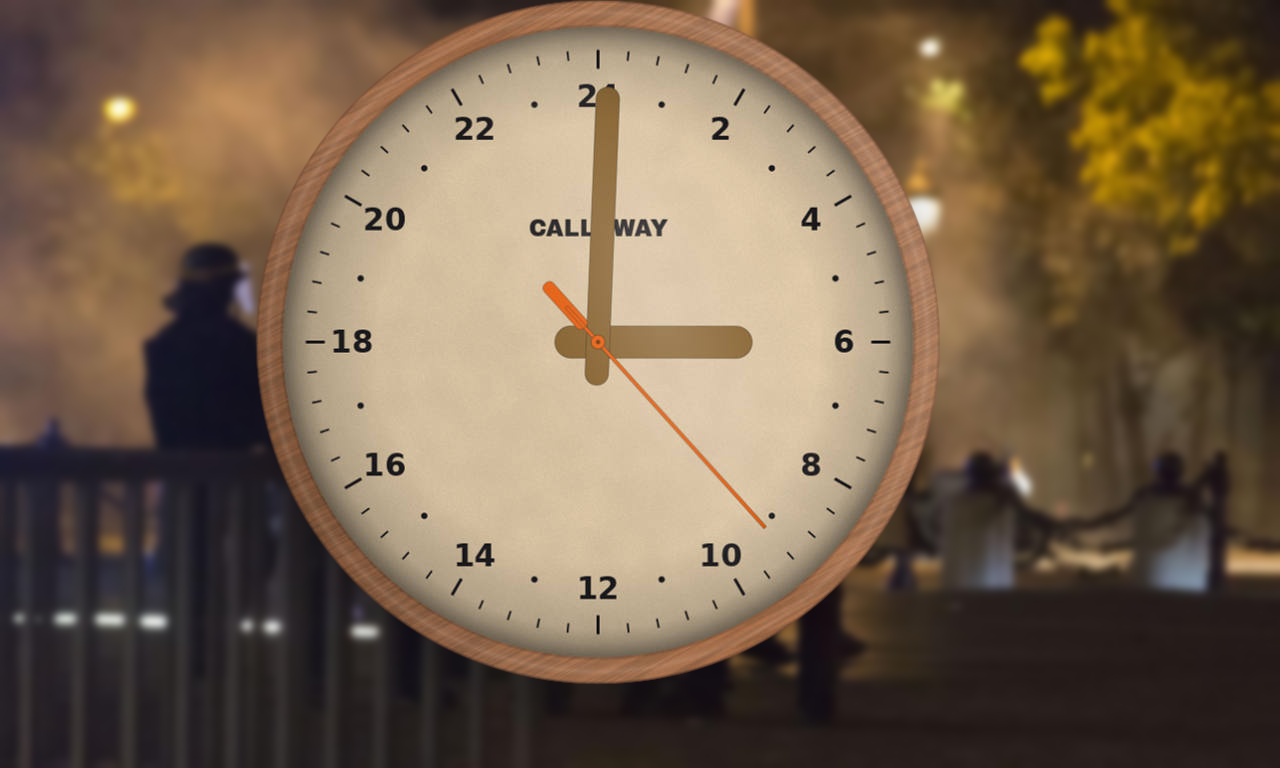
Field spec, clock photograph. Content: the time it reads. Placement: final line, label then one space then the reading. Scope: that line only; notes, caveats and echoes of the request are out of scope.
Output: 6:00:23
